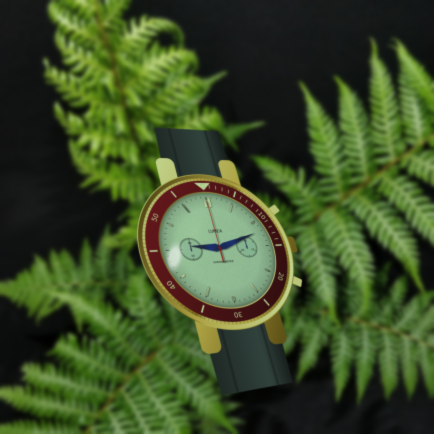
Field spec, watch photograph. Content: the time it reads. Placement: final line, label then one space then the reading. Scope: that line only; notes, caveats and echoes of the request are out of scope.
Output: 9:12
